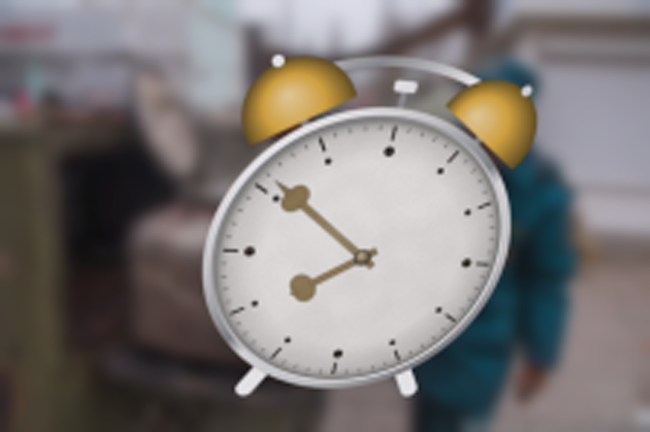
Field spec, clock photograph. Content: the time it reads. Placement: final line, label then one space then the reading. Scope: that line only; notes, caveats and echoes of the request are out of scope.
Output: 7:51
